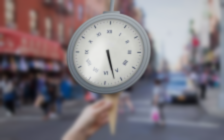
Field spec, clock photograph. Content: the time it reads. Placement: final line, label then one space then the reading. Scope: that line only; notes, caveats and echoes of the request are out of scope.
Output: 5:27
